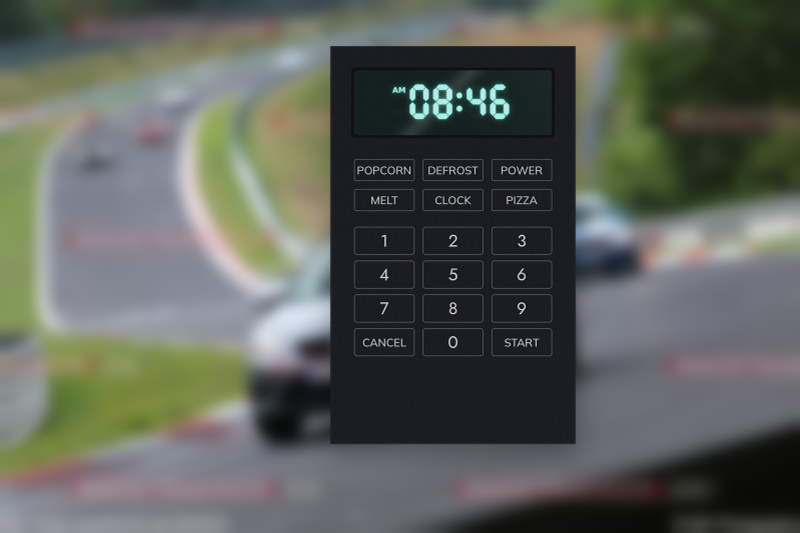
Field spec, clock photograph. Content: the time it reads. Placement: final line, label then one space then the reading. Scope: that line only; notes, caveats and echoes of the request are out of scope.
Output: 8:46
